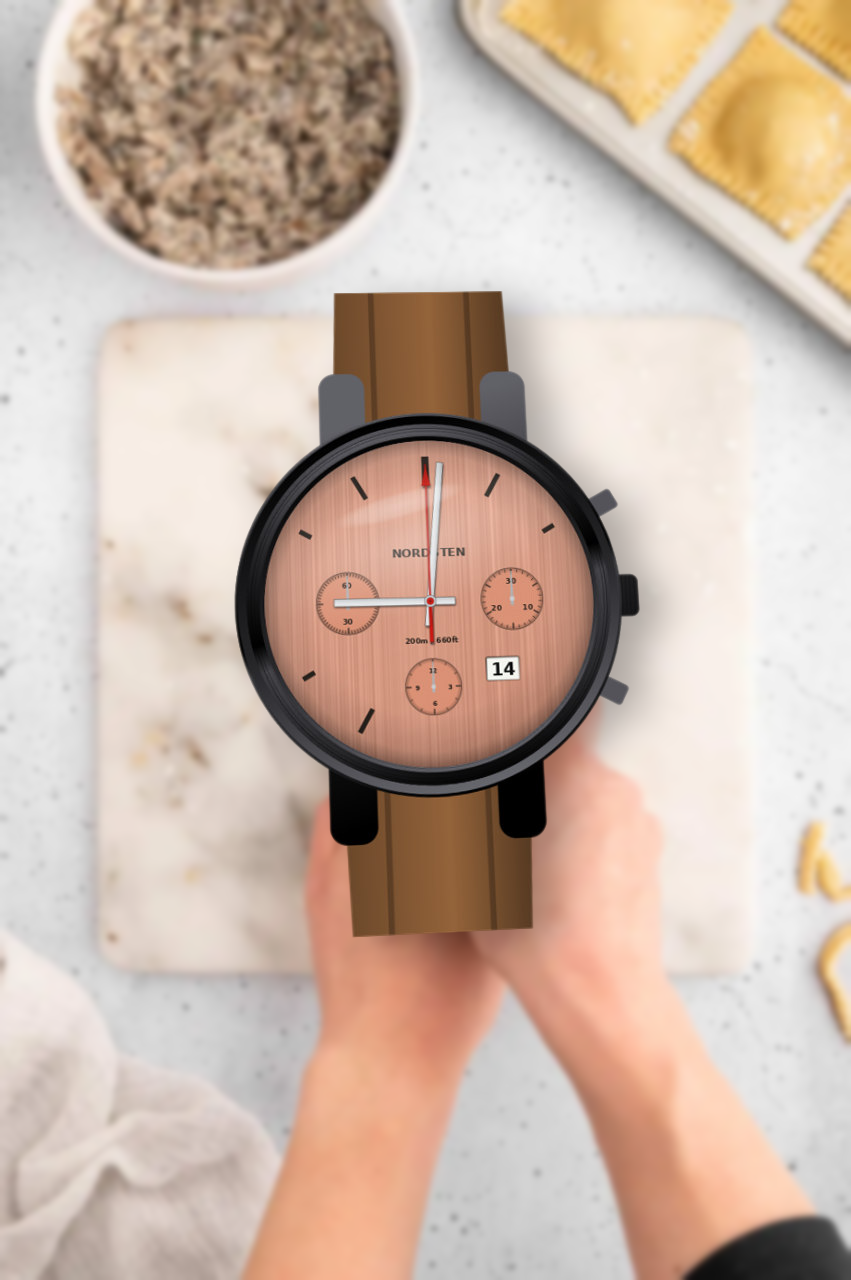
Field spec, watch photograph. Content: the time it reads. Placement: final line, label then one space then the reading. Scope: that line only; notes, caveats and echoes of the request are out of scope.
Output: 9:01
